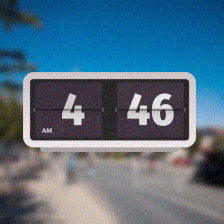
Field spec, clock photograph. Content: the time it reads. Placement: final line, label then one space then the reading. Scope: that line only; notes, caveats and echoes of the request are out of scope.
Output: 4:46
